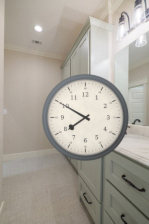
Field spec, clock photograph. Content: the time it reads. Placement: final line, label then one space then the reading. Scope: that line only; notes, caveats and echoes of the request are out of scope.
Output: 7:50
